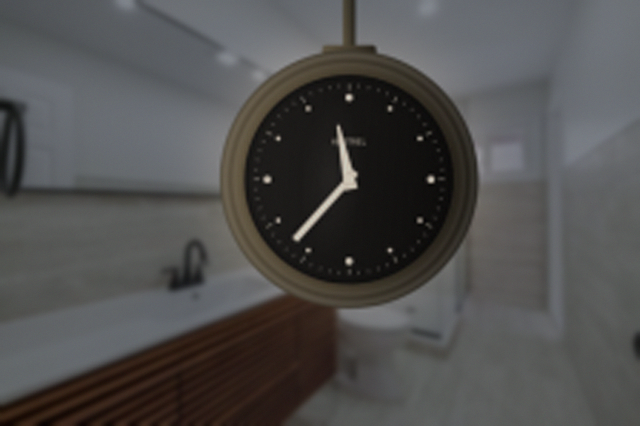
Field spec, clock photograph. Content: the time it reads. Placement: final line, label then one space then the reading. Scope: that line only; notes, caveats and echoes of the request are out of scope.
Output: 11:37
